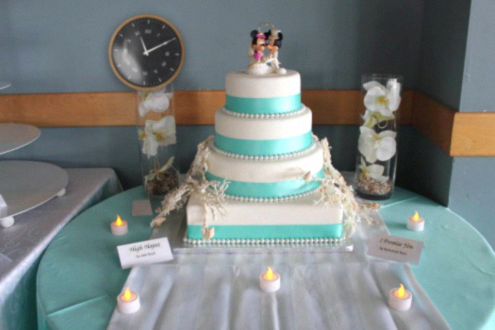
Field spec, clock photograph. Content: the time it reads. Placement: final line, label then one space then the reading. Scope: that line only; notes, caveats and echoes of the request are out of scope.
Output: 11:10
